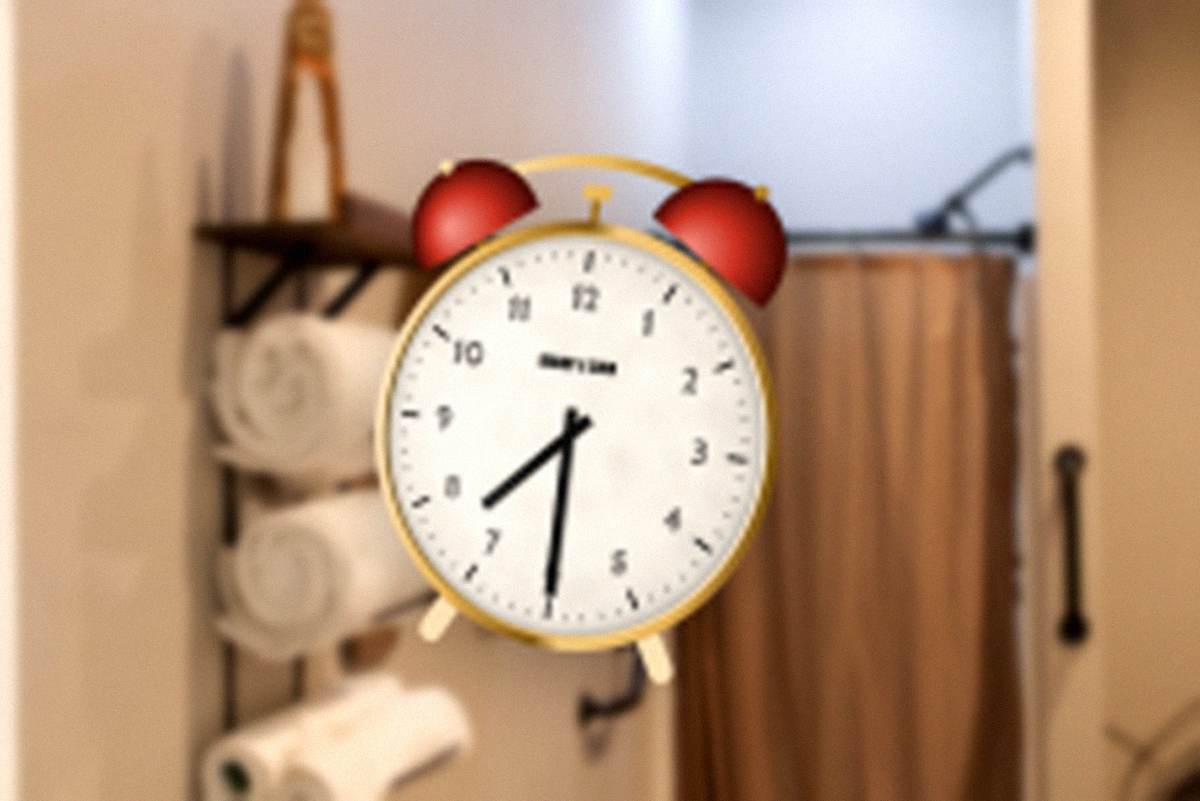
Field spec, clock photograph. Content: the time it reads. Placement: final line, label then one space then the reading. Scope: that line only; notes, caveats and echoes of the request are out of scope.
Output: 7:30
